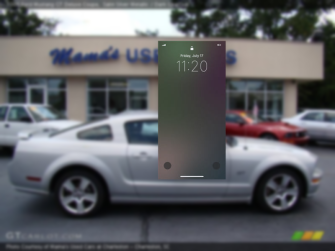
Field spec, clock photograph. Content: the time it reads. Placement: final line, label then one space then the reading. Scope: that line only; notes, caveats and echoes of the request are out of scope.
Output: 11:20
